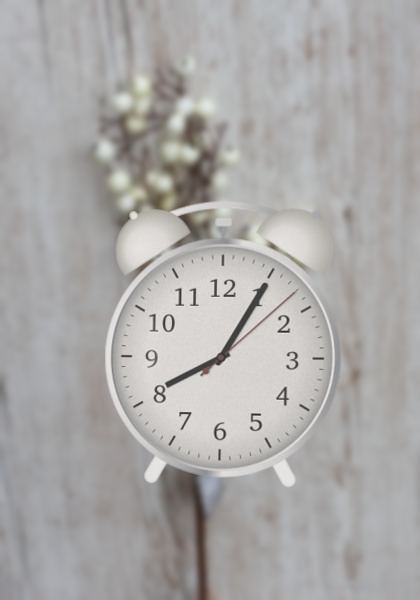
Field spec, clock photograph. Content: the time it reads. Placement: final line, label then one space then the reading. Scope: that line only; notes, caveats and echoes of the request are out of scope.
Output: 8:05:08
